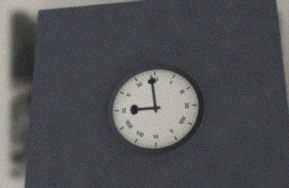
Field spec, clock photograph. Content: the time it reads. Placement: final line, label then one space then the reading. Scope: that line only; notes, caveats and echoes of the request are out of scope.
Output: 8:59
